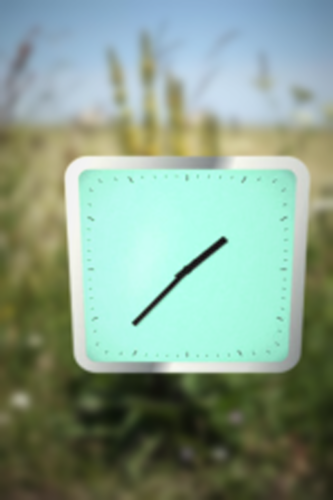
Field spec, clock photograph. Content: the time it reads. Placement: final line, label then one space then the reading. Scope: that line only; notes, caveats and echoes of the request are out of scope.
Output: 1:37
